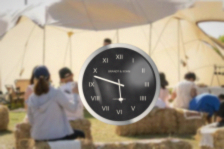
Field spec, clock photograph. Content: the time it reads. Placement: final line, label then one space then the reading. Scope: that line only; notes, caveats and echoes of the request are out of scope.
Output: 5:48
